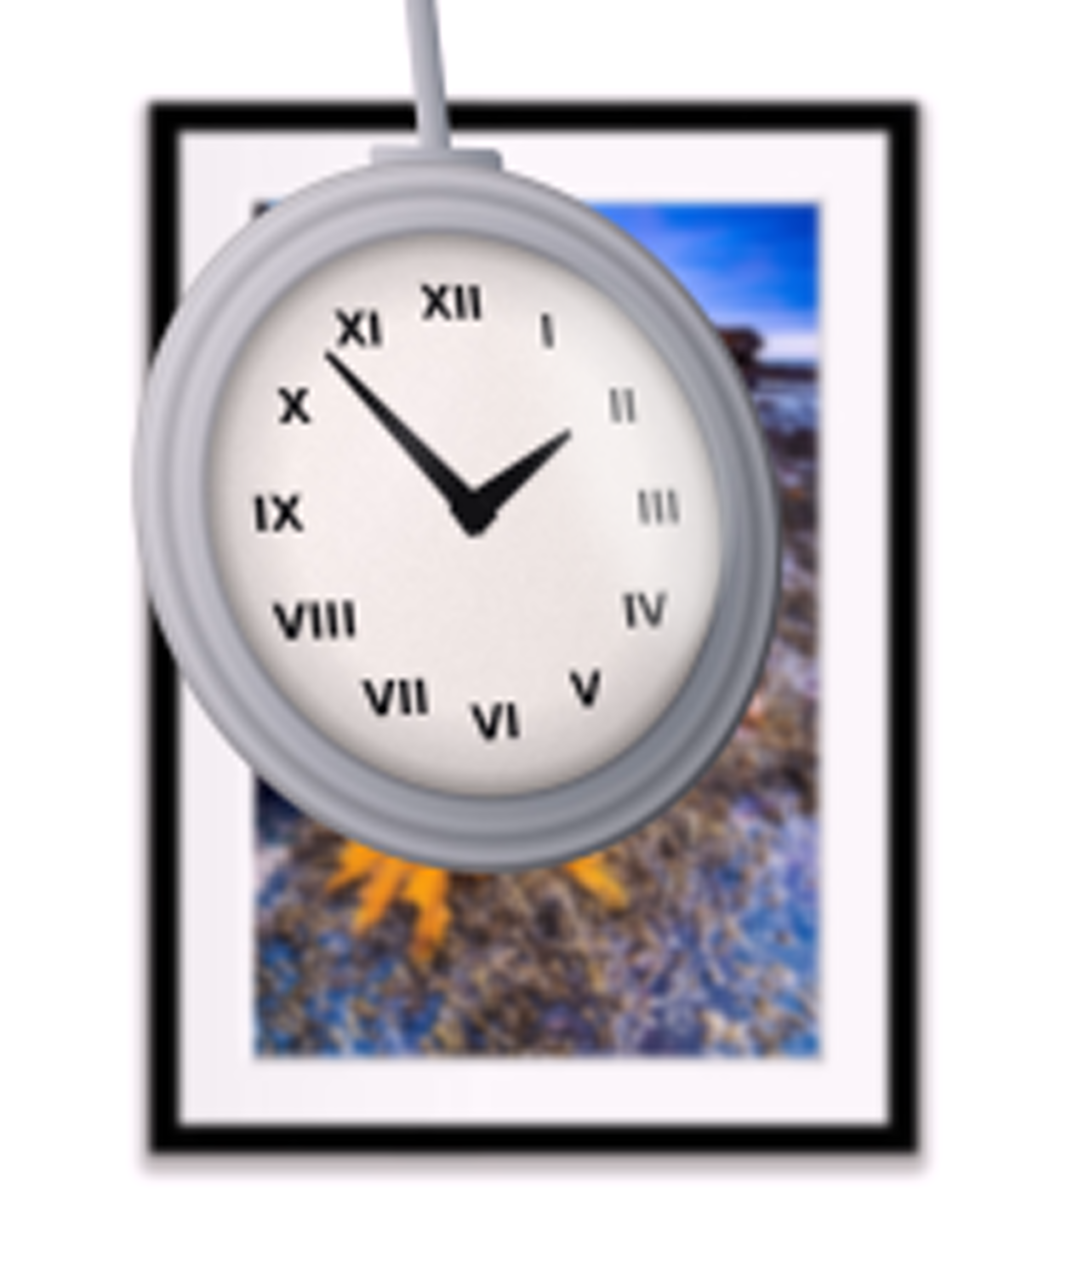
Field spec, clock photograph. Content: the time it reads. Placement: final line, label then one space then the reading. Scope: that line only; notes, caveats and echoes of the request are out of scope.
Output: 1:53
